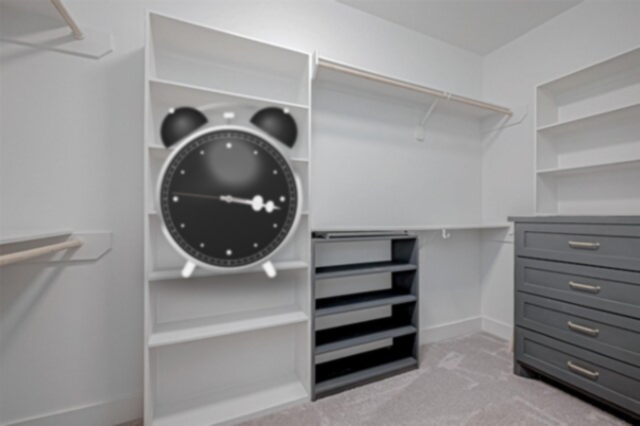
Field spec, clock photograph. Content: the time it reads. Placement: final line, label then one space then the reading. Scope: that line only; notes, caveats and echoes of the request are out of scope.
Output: 3:16:46
